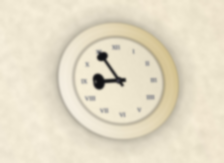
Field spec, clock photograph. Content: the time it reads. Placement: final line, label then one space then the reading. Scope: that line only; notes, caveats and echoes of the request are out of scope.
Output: 8:55
